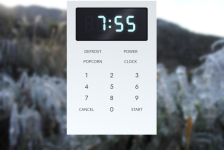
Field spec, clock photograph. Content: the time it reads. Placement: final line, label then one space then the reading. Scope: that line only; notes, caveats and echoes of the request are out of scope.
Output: 7:55
